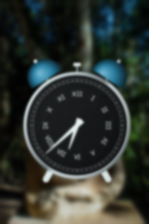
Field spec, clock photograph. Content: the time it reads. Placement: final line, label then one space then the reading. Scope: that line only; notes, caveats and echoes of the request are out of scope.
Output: 6:38
